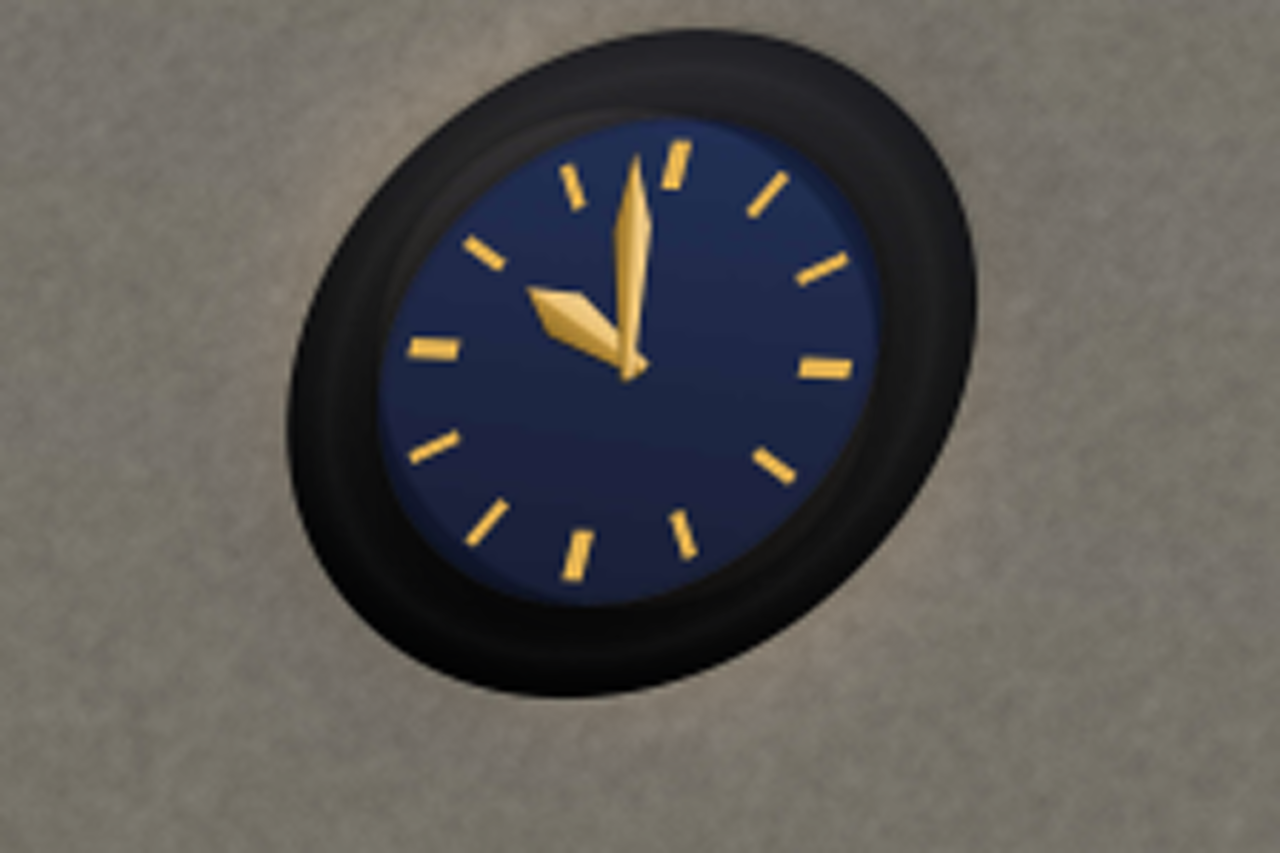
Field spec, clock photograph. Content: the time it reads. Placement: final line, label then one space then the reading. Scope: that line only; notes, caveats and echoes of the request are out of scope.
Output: 9:58
